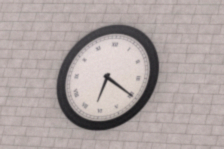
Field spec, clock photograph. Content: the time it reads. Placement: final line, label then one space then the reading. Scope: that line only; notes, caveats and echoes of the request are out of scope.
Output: 6:20
